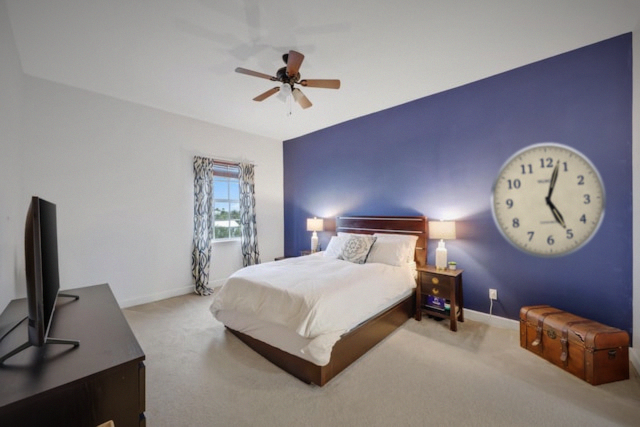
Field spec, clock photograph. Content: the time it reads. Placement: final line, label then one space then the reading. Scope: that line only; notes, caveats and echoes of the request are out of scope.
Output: 5:03
